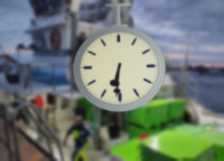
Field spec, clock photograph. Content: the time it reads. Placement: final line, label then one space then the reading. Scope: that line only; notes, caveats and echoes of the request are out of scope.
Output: 6:31
